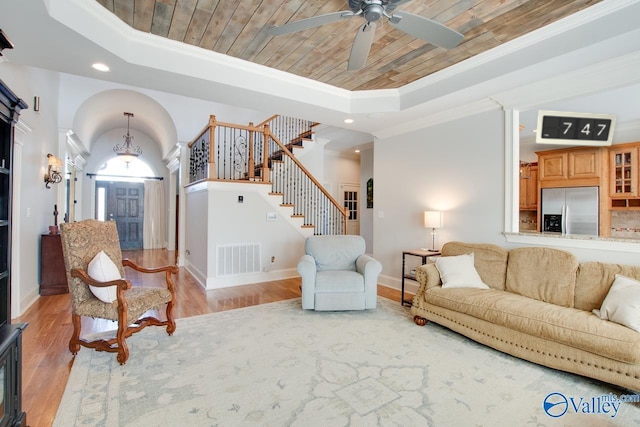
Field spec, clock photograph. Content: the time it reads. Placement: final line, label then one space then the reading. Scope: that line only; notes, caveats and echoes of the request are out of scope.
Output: 7:47
